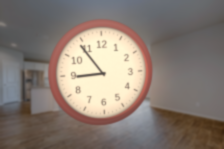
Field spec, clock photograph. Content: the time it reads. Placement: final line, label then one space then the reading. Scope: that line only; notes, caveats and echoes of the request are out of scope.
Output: 8:54
